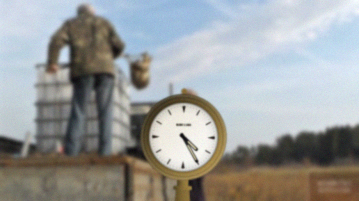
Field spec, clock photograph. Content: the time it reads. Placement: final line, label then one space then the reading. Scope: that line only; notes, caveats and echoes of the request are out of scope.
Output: 4:25
